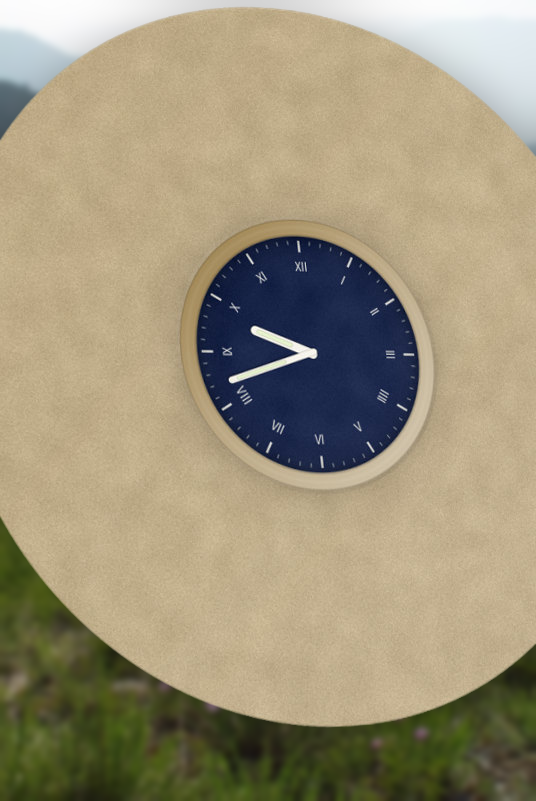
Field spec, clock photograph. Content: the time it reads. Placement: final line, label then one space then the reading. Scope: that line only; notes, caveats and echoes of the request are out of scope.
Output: 9:42
